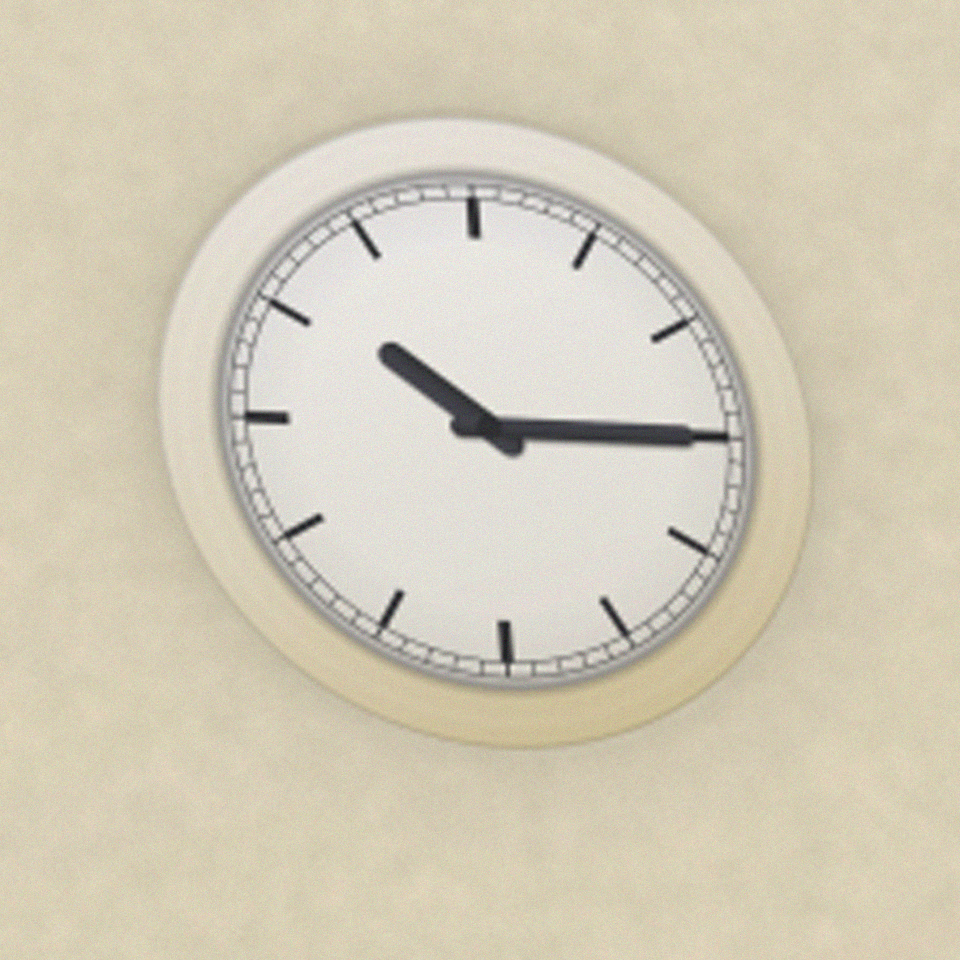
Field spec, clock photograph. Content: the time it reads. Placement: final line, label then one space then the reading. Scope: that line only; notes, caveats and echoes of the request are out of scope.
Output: 10:15
